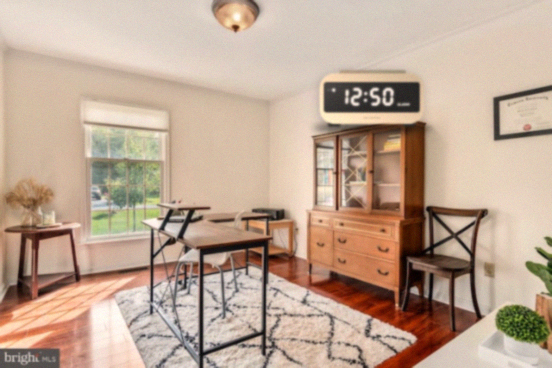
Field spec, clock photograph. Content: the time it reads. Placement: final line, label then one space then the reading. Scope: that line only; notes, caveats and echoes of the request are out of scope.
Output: 12:50
